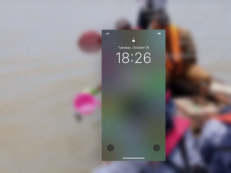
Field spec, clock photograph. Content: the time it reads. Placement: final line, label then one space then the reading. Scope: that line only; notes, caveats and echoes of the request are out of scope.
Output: 18:26
